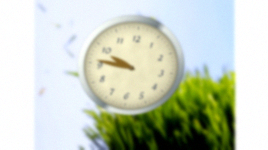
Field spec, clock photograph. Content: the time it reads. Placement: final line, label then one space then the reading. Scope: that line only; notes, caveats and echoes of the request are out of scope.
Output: 9:46
